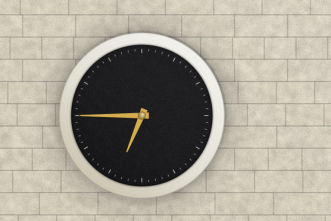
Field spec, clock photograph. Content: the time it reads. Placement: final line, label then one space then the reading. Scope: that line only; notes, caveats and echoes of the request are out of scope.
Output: 6:45
